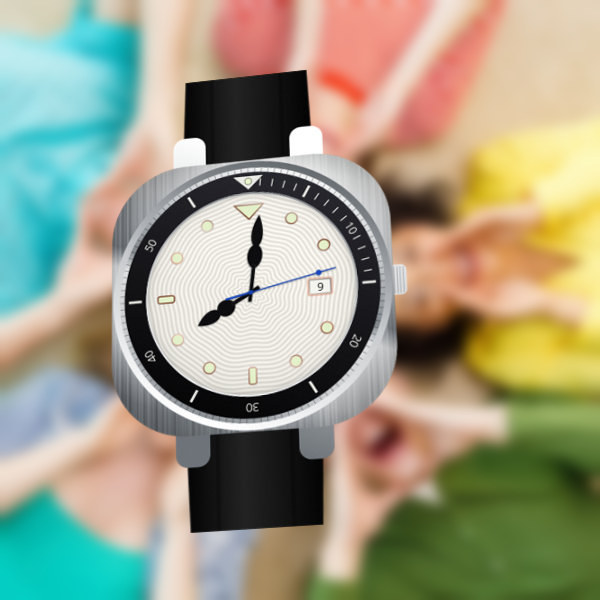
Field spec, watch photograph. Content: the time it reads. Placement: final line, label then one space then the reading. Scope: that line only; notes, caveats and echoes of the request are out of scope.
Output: 8:01:13
